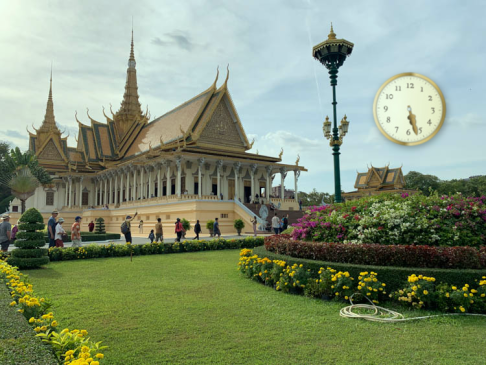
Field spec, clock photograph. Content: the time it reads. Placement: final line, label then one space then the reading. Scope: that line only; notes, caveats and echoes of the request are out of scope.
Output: 5:27
